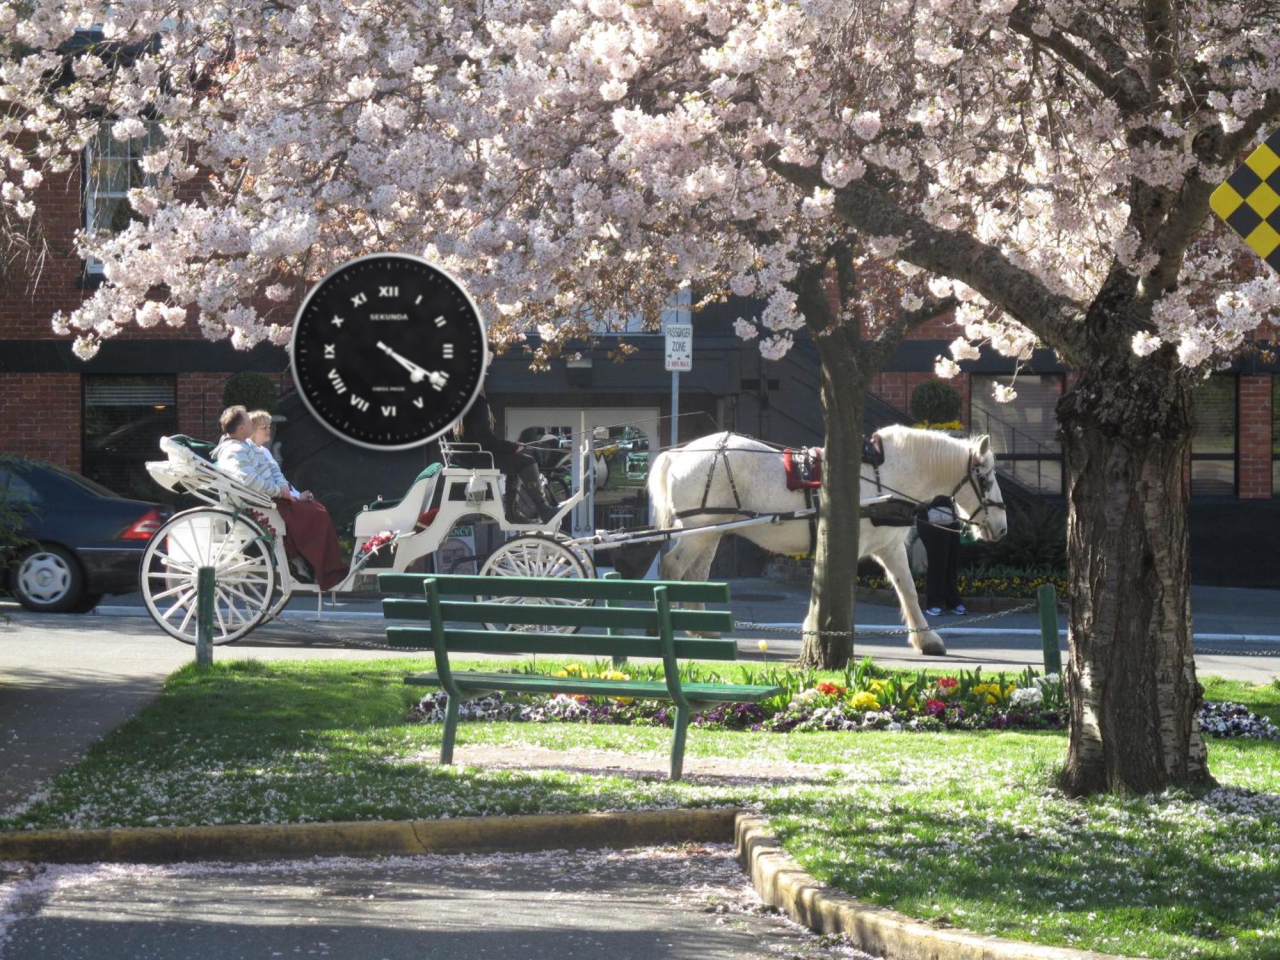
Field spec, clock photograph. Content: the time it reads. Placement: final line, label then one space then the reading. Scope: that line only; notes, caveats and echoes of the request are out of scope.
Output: 4:20
